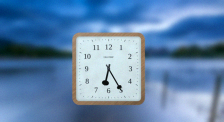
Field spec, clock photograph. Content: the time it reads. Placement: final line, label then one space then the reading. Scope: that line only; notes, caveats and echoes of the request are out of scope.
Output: 6:25
